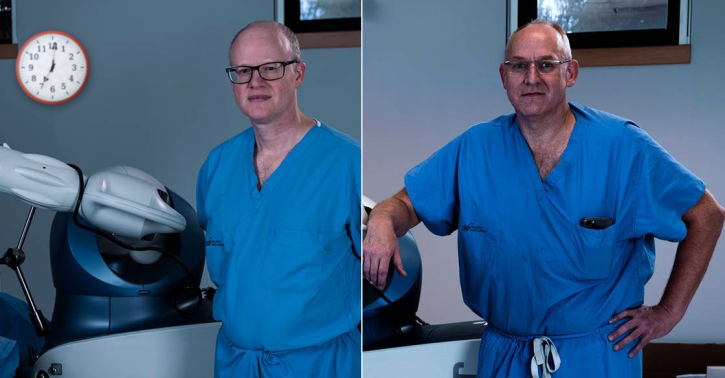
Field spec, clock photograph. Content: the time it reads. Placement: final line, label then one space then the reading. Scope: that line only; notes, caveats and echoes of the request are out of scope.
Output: 7:01
